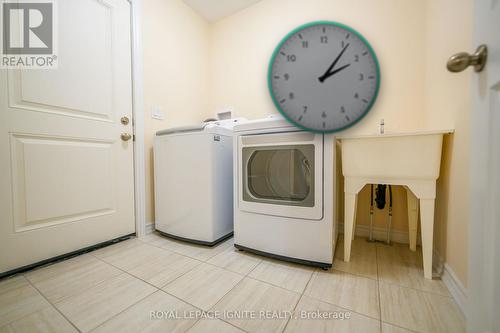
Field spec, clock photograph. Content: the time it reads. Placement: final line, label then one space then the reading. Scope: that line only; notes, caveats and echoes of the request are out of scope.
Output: 2:06
